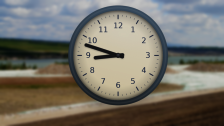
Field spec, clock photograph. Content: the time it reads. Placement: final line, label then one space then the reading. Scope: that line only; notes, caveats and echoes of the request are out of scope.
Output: 8:48
